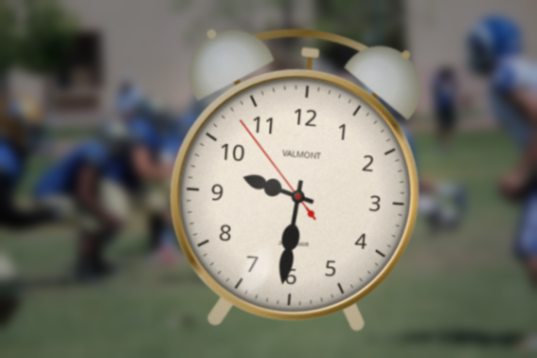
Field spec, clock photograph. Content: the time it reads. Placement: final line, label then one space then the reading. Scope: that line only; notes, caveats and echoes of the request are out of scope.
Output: 9:30:53
